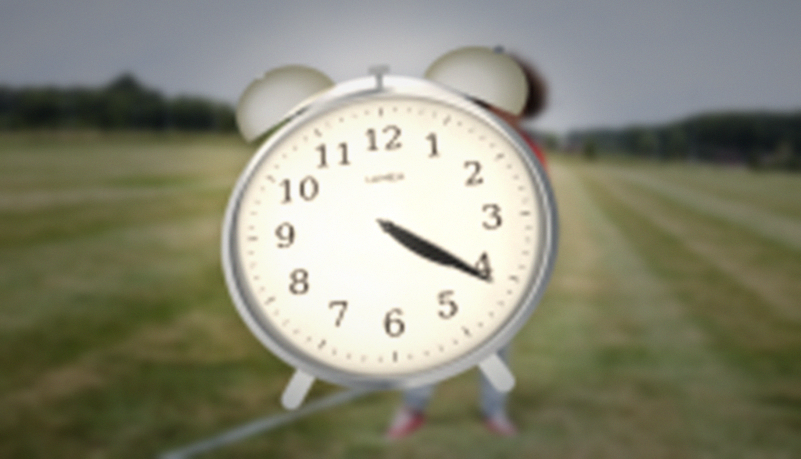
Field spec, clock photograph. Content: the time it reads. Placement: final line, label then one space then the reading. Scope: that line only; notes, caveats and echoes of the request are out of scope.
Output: 4:21
